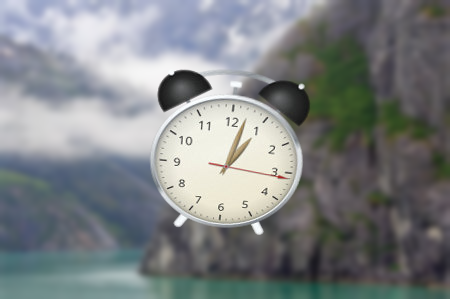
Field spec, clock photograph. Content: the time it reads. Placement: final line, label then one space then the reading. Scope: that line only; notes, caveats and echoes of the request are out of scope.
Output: 1:02:16
